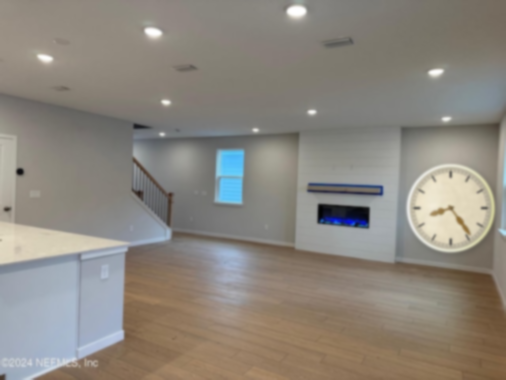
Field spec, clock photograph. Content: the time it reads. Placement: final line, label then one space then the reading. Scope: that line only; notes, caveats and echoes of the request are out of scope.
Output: 8:24
